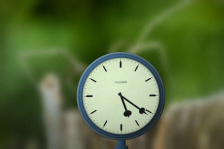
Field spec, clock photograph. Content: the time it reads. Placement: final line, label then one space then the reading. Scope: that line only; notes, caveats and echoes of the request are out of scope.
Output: 5:21
